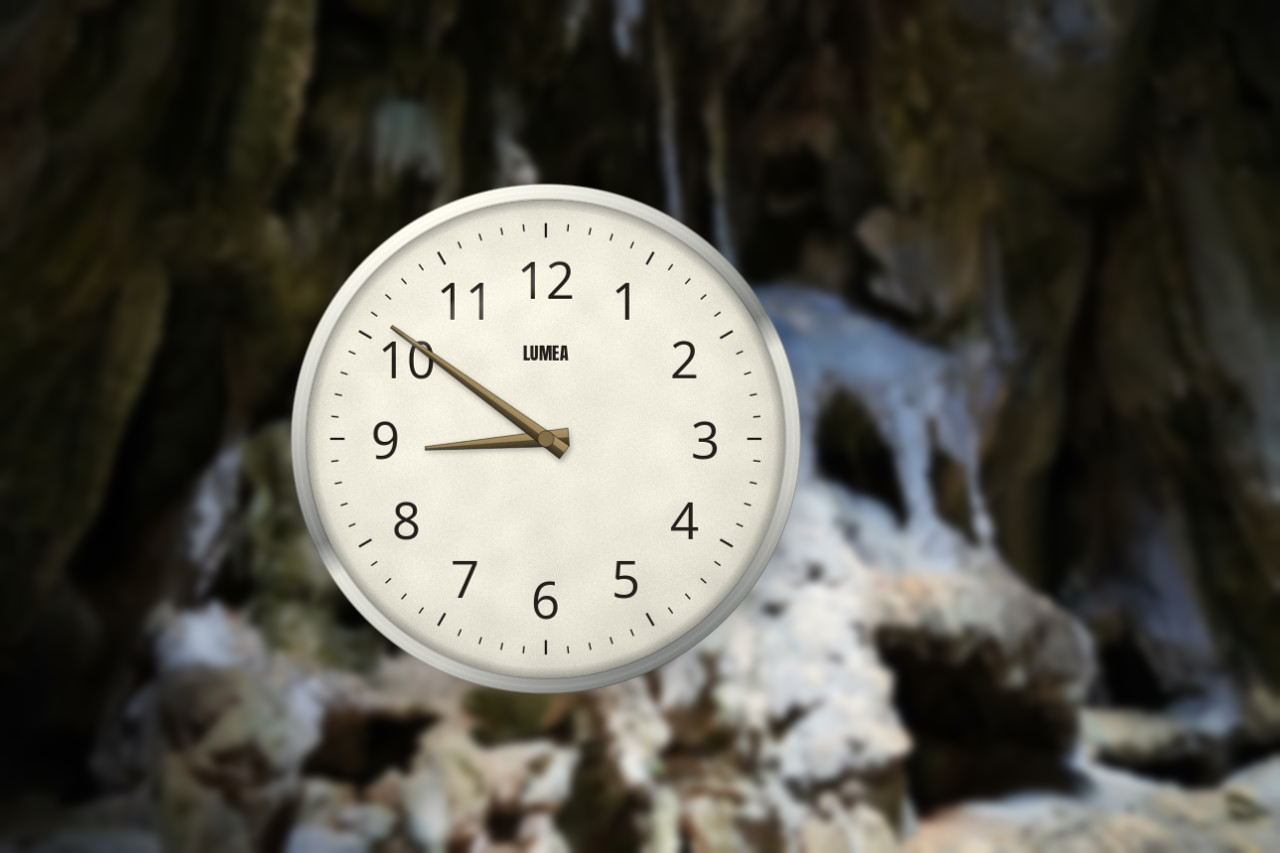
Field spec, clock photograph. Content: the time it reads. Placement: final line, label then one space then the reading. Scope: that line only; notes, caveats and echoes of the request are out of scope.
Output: 8:51
